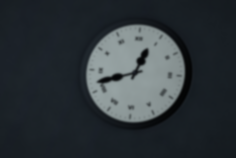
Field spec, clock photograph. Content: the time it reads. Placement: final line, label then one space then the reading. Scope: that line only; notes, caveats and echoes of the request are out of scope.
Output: 12:42
